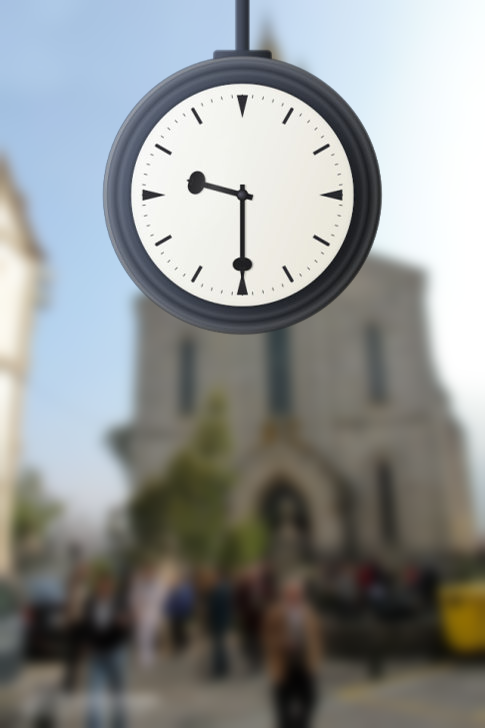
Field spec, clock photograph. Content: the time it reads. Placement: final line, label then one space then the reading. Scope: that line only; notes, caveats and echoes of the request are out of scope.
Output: 9:30
